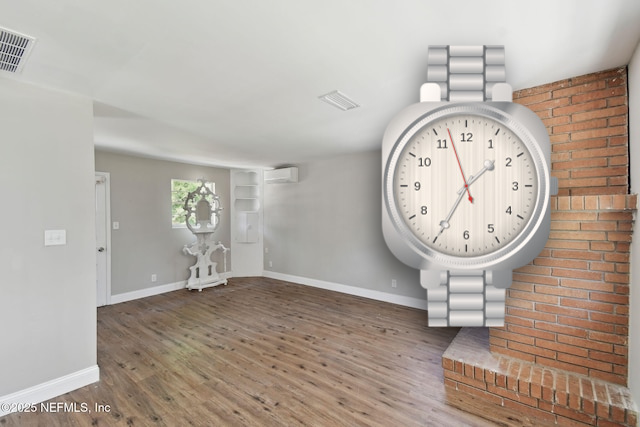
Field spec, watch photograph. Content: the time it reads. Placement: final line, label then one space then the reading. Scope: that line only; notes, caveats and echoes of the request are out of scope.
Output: 1:34:57
